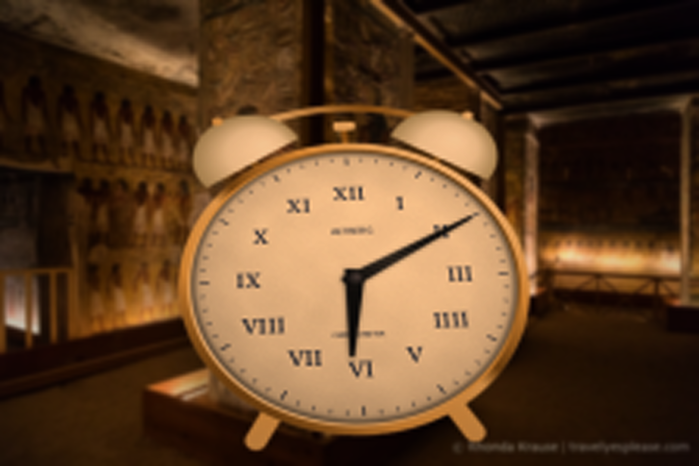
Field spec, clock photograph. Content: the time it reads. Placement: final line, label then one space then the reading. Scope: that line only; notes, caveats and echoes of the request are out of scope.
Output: 6:10
